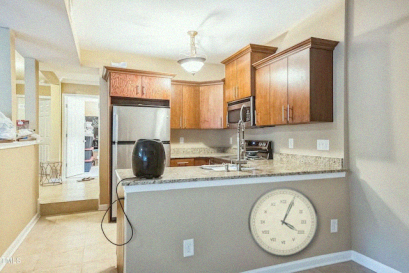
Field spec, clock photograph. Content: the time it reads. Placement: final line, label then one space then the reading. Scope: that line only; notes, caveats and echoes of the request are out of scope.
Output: 4:04
